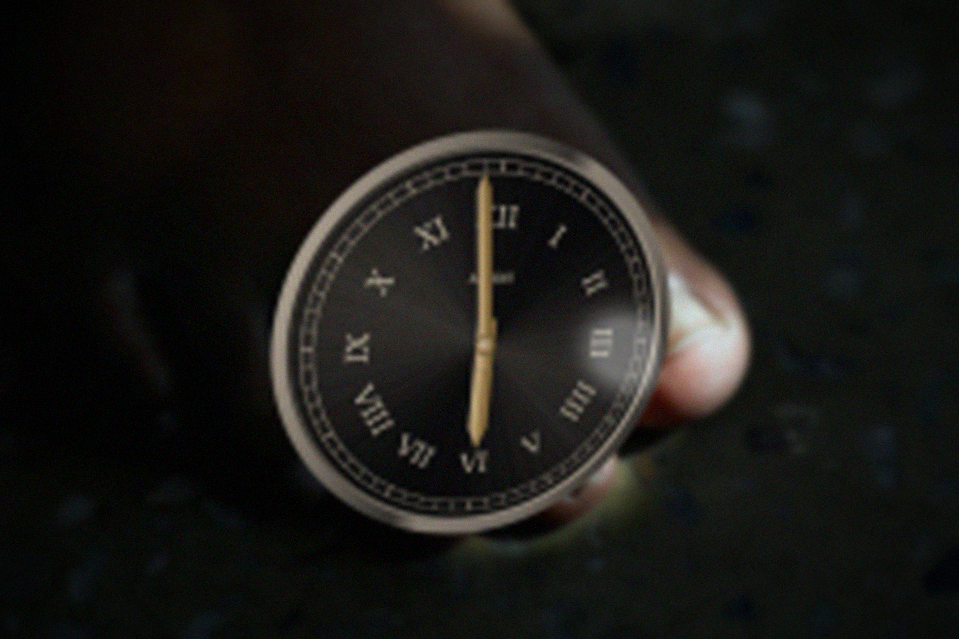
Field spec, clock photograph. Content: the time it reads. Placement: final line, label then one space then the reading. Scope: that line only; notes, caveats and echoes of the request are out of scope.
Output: 5:59
